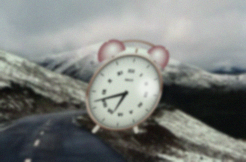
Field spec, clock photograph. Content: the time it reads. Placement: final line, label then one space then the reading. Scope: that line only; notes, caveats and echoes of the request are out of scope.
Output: 6:42
